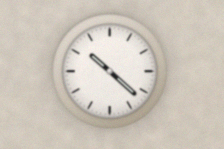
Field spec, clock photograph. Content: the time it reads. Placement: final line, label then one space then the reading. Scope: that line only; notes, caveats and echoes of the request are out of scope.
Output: 10:22
